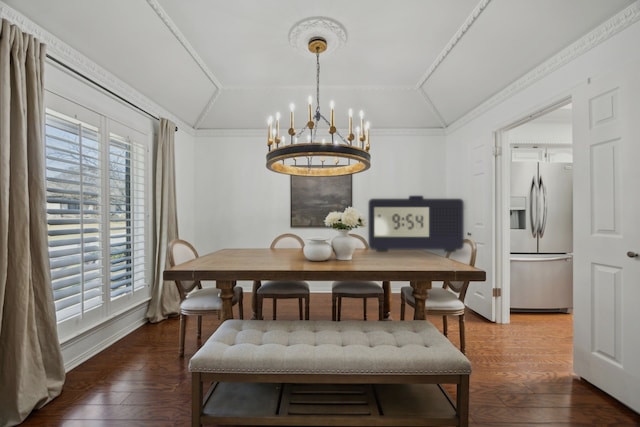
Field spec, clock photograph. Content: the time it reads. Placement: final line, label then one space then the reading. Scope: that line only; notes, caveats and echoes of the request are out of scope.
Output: 9:54
